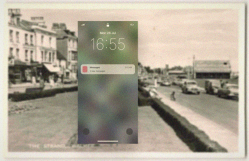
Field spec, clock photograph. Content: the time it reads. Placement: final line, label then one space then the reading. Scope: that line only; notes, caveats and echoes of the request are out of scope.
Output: 16:55
